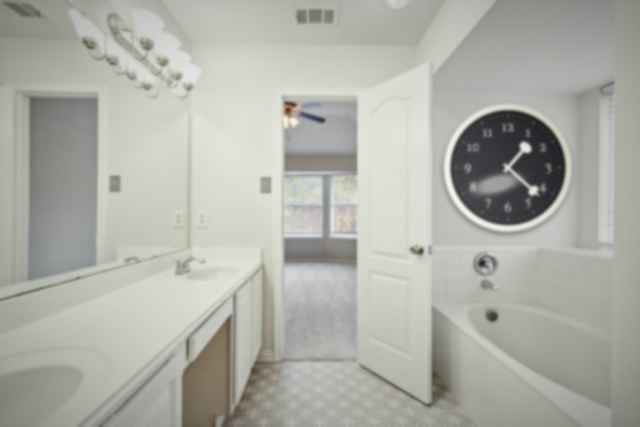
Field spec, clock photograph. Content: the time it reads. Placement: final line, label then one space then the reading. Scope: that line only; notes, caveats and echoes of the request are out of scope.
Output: 1:22
